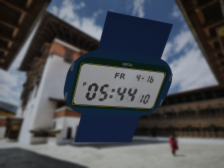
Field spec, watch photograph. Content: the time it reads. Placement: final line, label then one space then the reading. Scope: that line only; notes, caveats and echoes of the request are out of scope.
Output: 5:44:10
